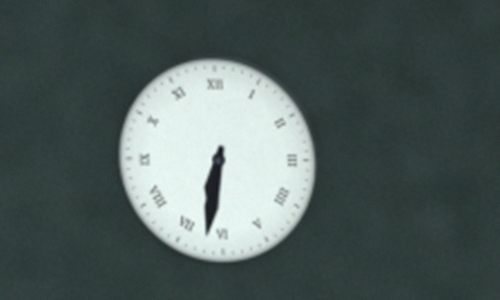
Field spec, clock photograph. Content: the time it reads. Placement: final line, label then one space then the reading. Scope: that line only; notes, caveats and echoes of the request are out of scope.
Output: 6:32
